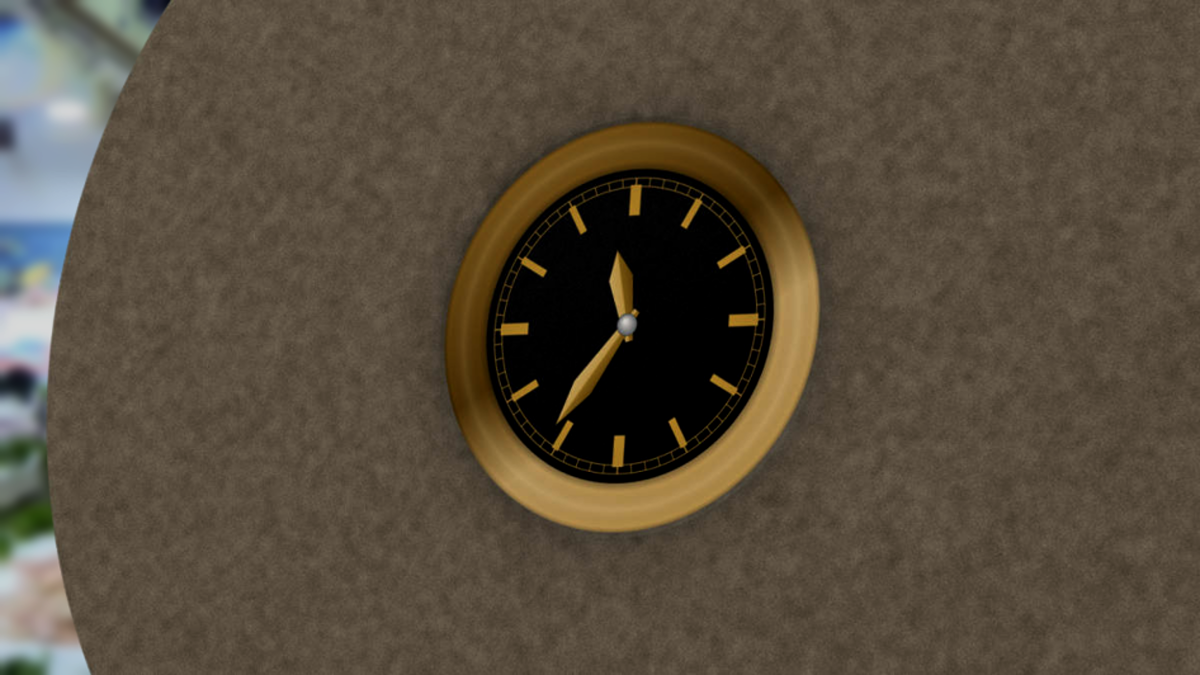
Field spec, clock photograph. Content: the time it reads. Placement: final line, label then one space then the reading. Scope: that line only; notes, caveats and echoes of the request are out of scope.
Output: 11:36
